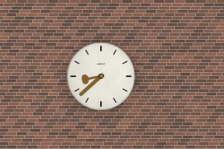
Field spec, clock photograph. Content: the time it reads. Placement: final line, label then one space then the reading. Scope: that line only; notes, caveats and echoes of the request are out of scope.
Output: 8:38
